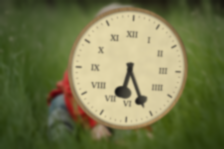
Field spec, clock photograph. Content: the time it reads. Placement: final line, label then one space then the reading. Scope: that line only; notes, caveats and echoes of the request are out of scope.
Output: 6:26
